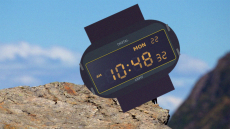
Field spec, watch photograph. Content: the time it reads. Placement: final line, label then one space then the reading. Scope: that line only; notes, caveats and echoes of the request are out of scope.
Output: 10:48:32
